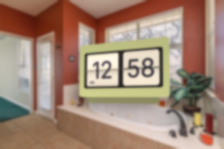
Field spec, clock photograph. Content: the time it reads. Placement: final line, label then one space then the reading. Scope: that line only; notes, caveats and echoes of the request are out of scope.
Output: 12:58
